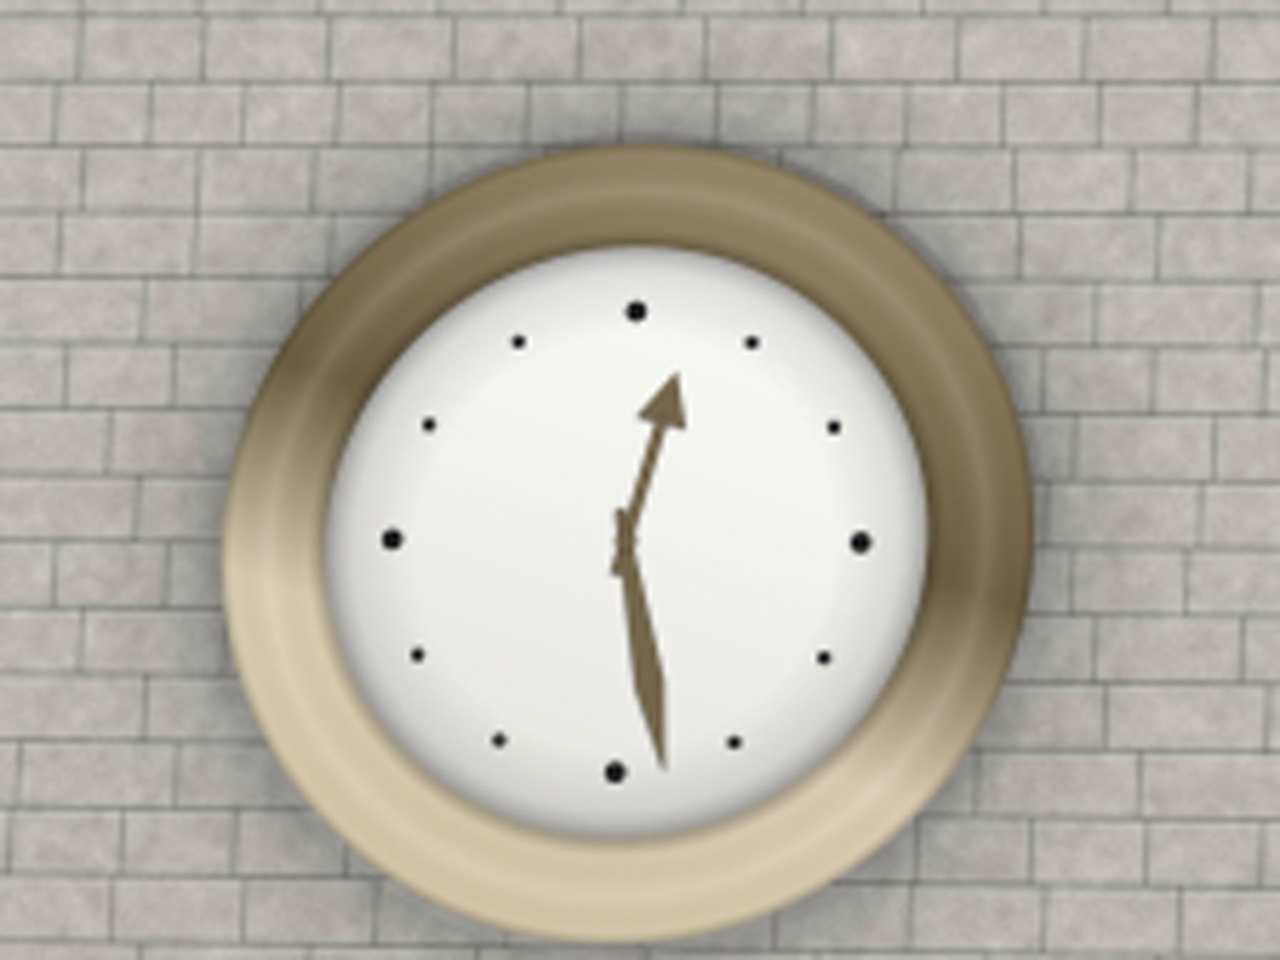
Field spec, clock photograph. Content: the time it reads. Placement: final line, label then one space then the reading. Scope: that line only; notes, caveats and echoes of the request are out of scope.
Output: 12:28
